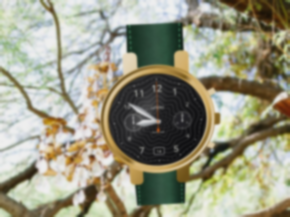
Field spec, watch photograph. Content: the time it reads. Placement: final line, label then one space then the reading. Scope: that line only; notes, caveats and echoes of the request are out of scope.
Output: 8:51
